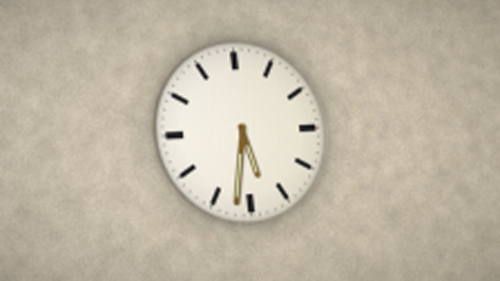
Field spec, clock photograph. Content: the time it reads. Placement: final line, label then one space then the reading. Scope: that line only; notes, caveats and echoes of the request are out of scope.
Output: 5:32
